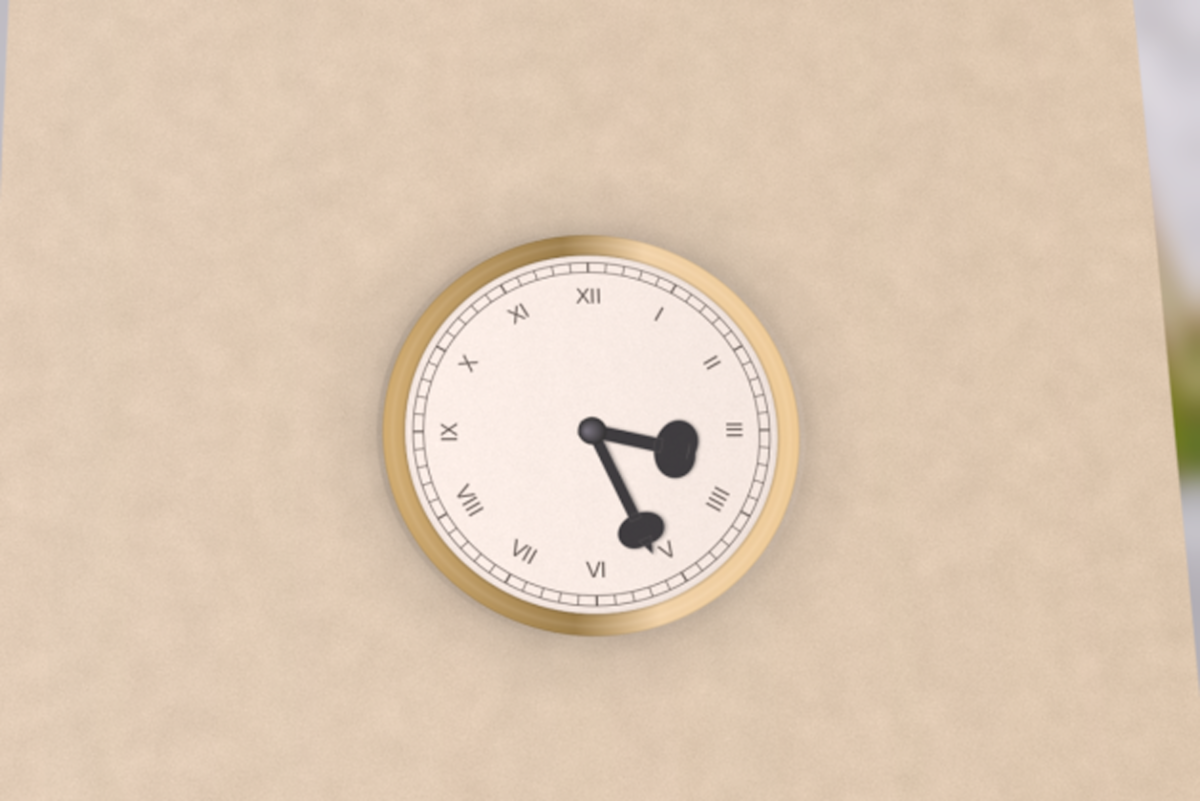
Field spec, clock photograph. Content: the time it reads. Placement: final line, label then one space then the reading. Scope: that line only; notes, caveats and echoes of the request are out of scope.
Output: 3:26
